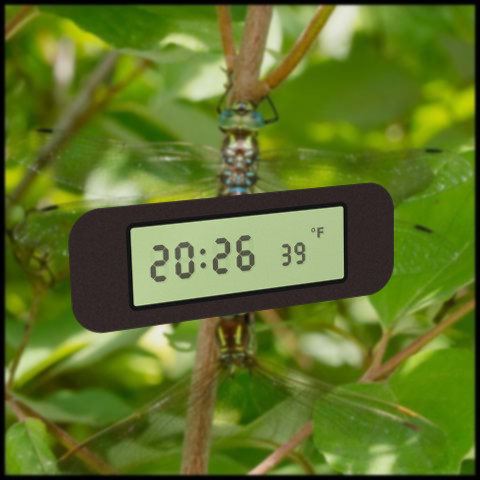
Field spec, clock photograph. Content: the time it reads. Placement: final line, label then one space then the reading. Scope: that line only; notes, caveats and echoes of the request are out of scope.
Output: 20:26
